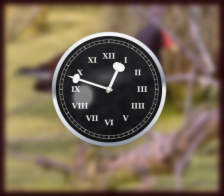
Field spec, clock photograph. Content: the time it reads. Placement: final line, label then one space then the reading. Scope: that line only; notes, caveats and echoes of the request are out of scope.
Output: 12:48
